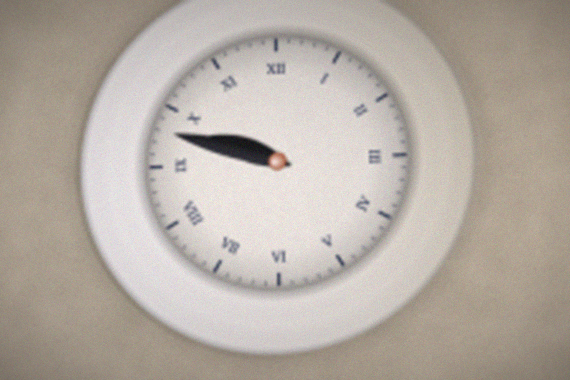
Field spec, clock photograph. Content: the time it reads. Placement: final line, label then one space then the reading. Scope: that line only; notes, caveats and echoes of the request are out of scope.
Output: 9:48
